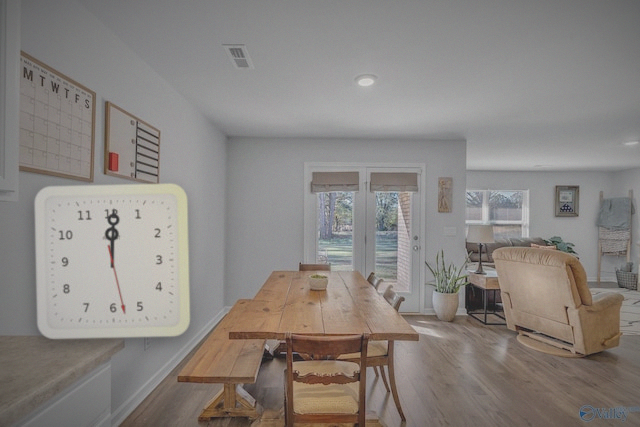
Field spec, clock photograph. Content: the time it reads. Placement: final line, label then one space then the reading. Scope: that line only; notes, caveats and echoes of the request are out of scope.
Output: 12:00:28
